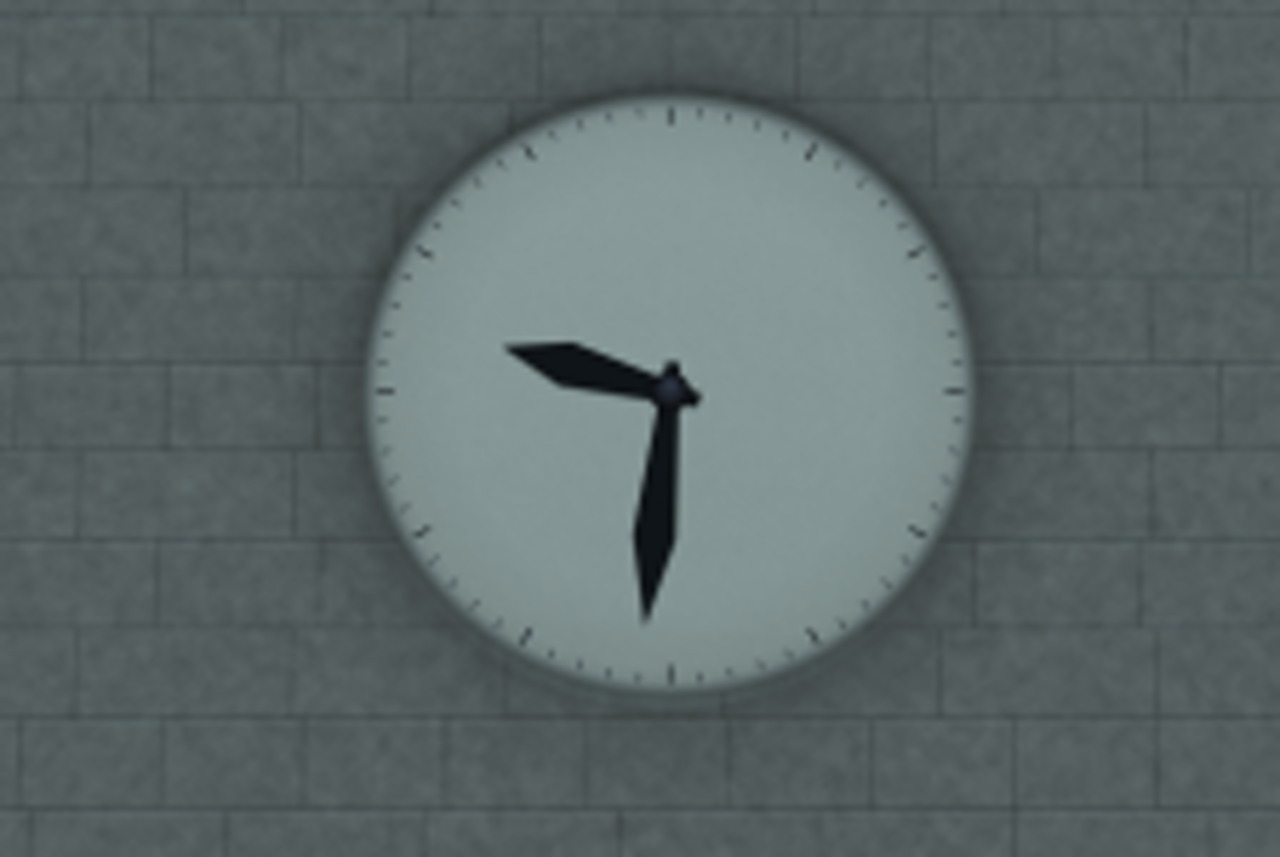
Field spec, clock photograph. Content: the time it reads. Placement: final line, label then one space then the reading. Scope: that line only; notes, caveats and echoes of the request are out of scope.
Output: 9:31
